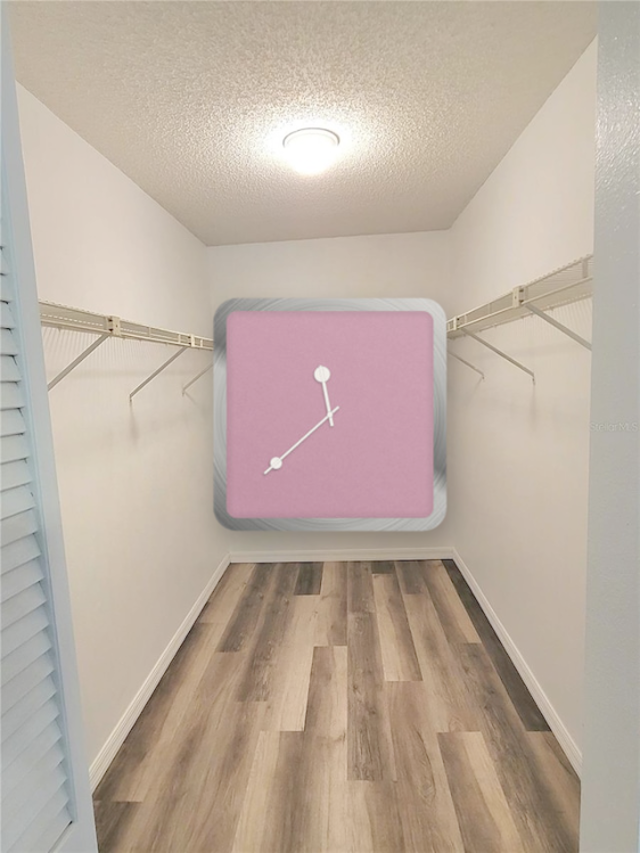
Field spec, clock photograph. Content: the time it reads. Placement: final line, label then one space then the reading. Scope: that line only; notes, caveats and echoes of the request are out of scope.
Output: 11:38
